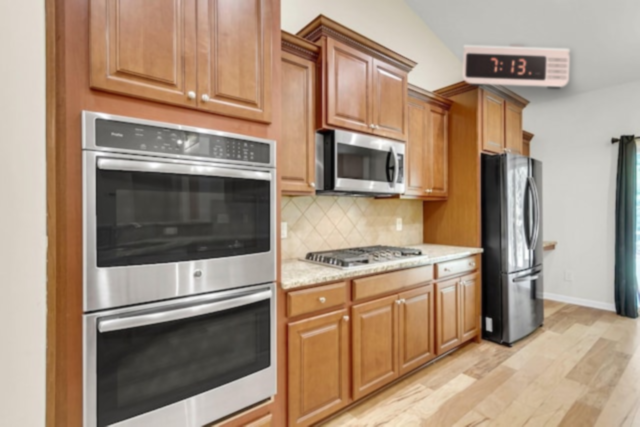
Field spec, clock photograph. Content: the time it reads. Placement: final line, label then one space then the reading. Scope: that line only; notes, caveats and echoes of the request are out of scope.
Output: 7:13
